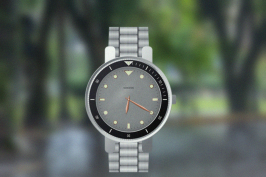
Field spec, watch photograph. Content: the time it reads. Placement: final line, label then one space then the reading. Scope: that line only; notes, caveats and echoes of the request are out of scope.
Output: 6:20
